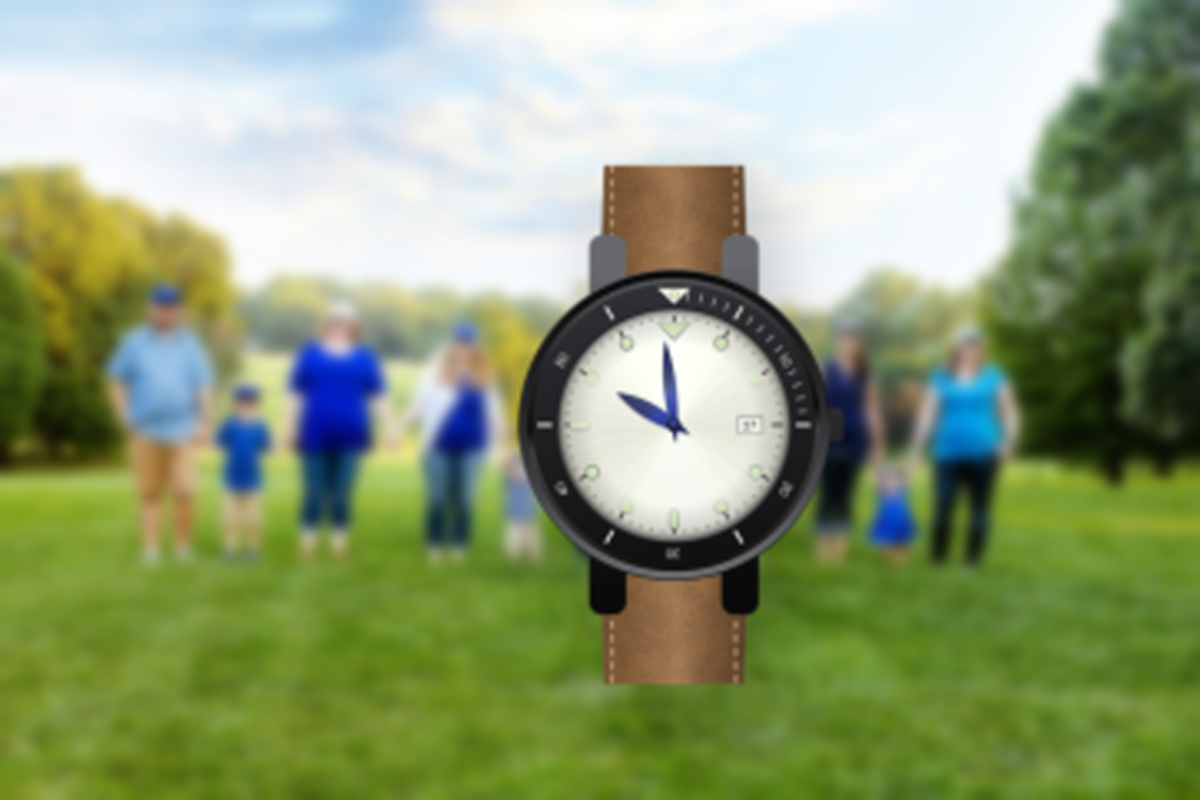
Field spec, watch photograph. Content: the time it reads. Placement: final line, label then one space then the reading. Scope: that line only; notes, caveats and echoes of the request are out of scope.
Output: 9:59
